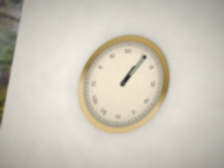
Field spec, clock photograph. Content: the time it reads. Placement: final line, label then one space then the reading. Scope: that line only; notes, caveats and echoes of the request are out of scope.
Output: 1:06
